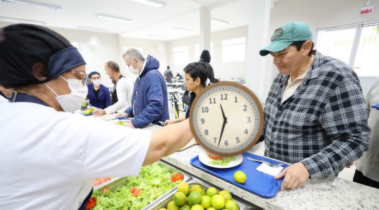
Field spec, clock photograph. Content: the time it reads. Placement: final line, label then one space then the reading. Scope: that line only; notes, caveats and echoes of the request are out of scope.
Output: 11:33
